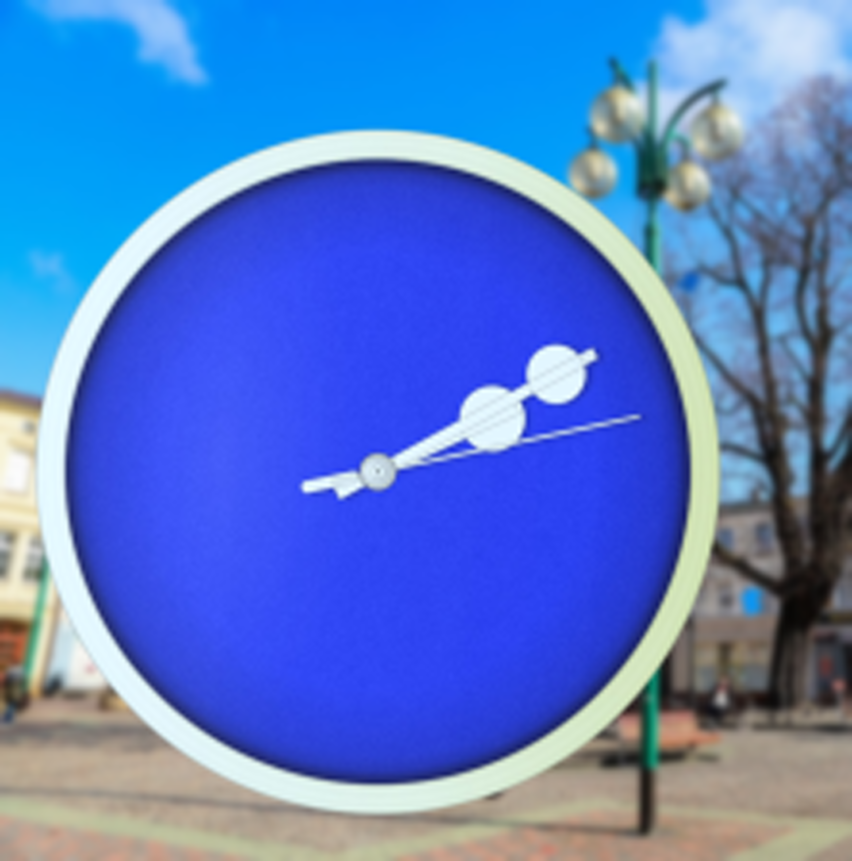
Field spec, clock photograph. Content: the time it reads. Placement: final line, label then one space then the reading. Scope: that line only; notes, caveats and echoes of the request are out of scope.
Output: 2:10:13
